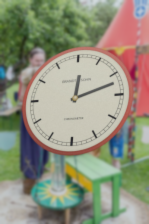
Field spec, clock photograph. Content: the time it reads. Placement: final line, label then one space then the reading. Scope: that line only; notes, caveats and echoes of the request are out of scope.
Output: 12:12
